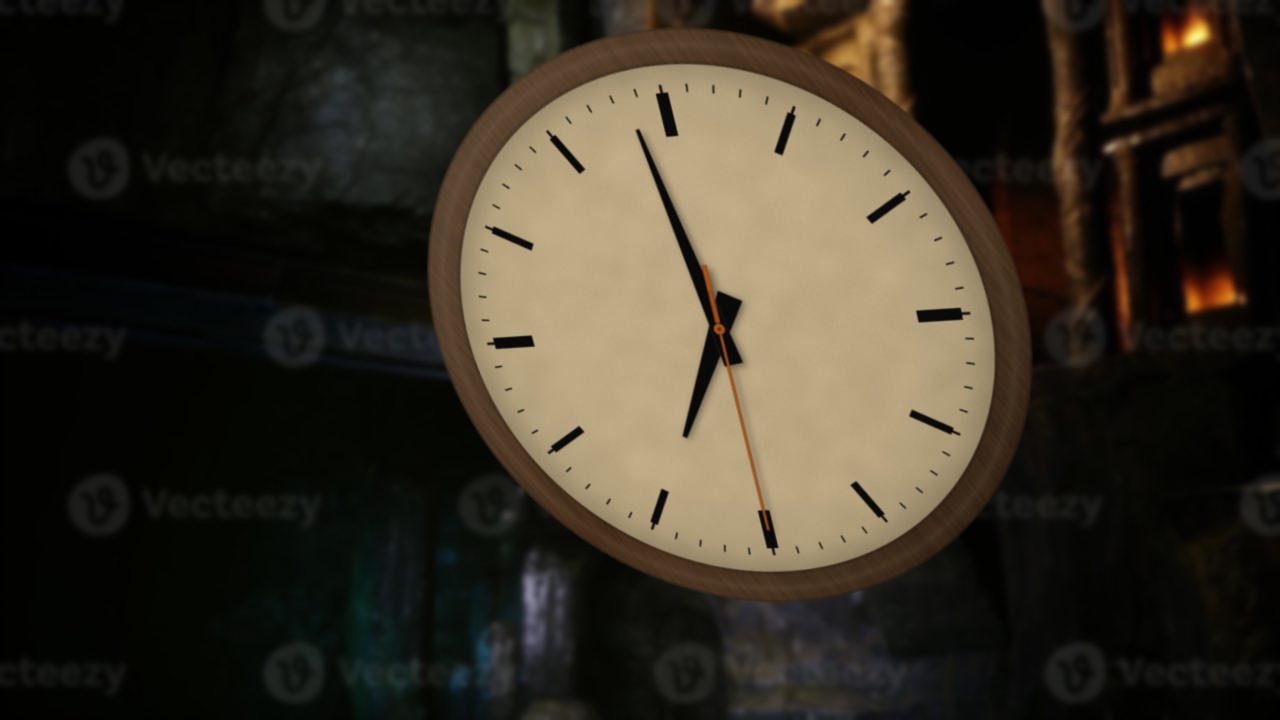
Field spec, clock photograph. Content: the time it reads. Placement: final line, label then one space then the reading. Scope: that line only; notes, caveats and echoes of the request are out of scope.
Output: 6:58:30
